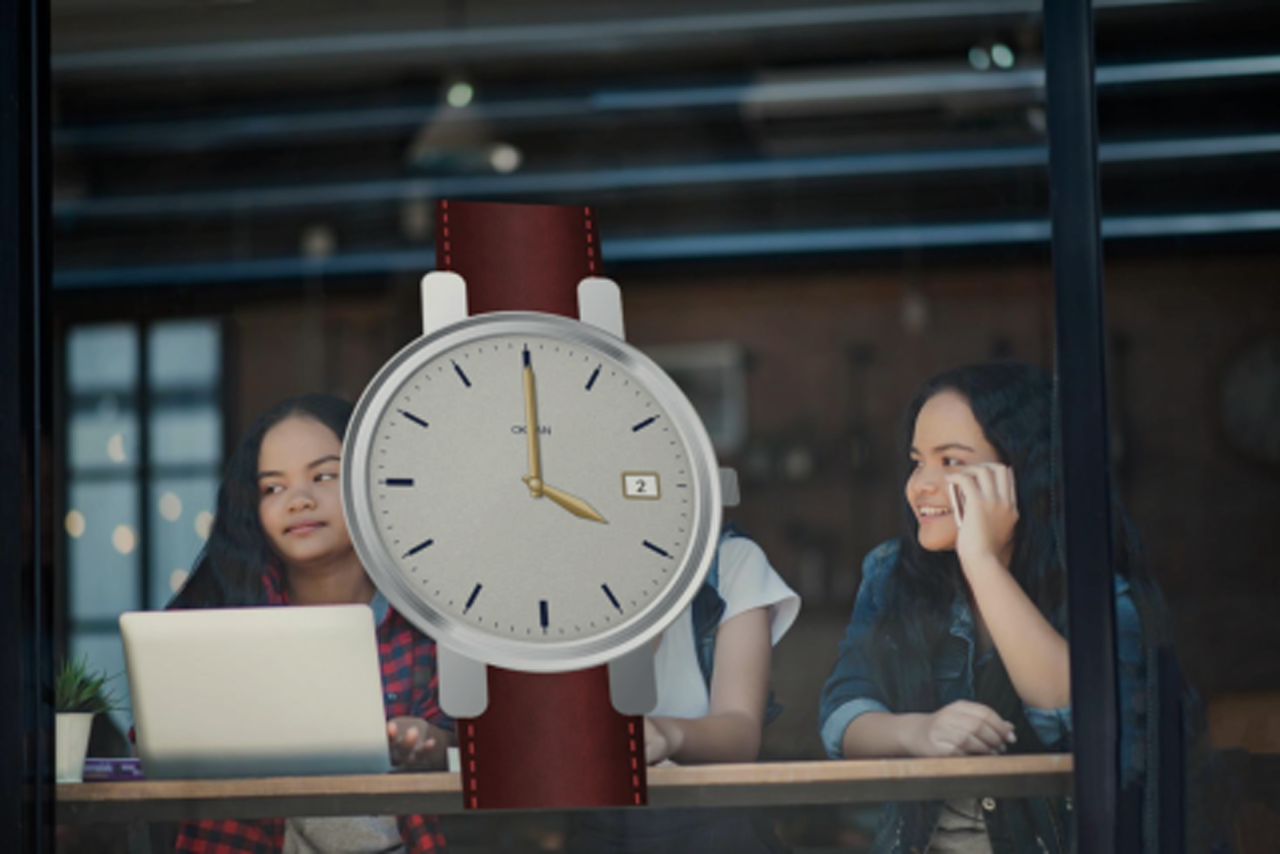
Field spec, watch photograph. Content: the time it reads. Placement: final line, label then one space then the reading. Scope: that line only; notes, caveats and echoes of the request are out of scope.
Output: 4:00
